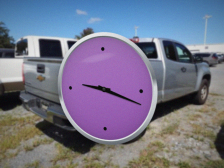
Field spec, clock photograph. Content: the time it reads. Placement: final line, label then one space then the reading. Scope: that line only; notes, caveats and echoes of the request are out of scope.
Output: 9:18
